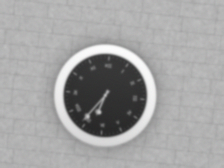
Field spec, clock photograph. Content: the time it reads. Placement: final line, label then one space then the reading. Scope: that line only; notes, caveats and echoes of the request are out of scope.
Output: 6:36
